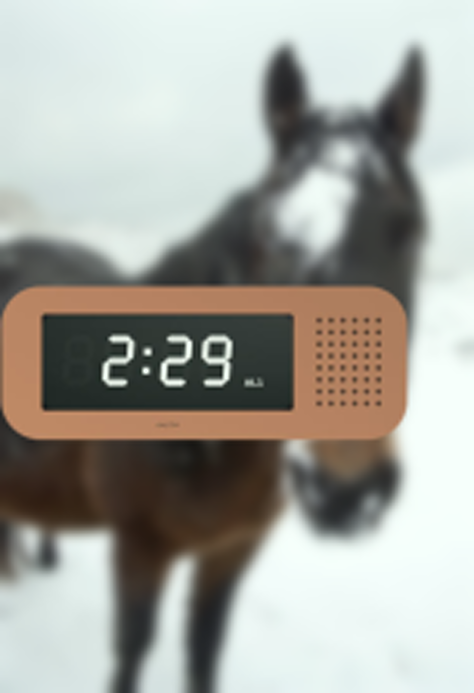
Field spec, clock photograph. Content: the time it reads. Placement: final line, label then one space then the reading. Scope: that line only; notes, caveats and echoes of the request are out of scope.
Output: 2:29
